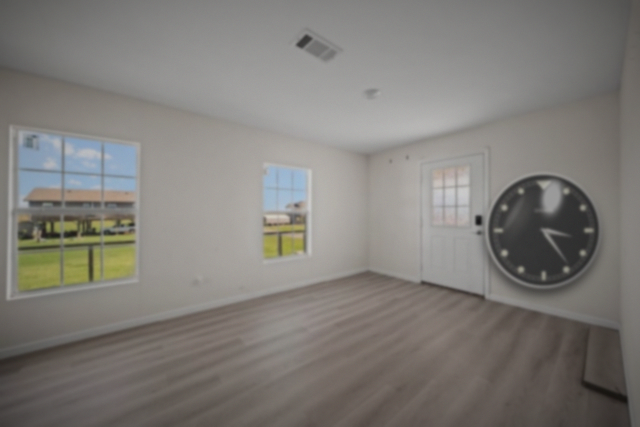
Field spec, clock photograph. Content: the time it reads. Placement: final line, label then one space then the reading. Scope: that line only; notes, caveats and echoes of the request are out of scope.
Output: 3:24
